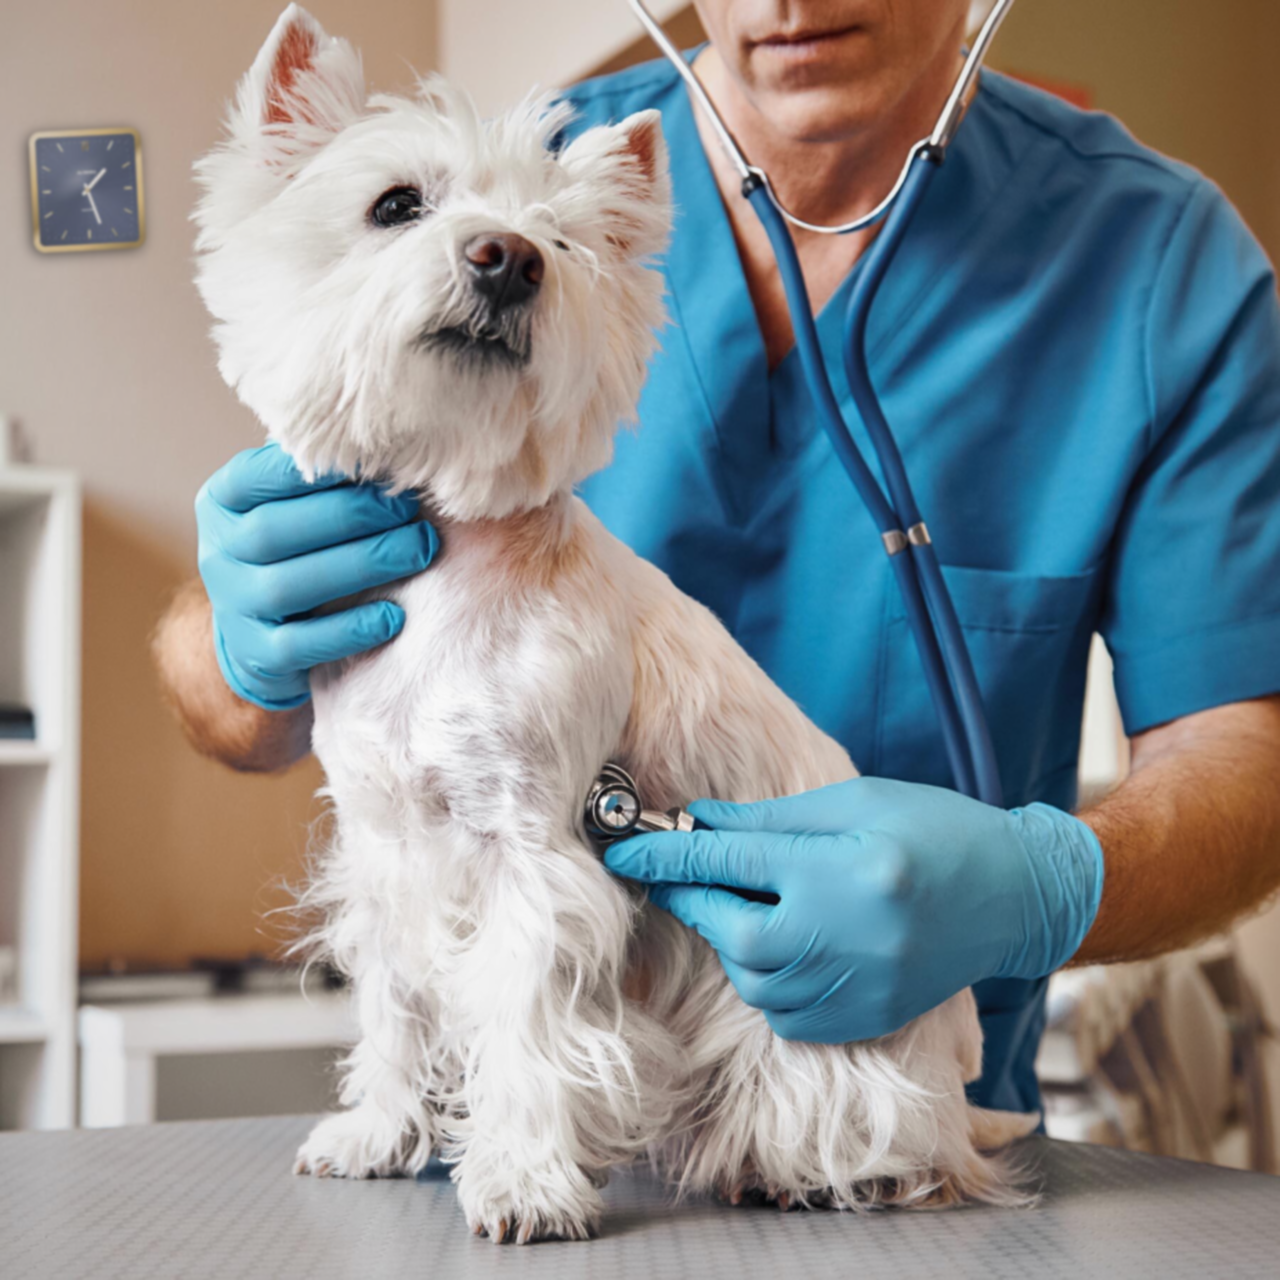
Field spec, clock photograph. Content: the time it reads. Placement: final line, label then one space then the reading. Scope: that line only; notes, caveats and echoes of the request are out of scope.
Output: 1:27
